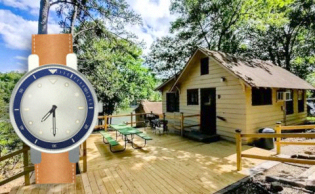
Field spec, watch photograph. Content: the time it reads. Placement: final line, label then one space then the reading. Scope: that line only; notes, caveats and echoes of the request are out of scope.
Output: 7:30
